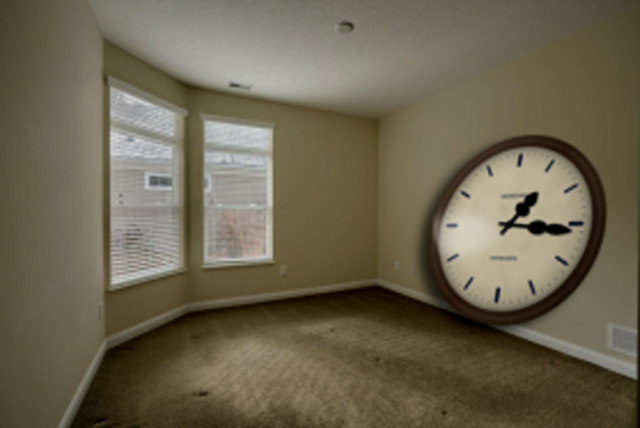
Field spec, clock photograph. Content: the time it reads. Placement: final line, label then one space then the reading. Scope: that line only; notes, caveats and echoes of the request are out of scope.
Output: 1:16
